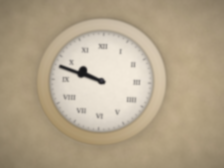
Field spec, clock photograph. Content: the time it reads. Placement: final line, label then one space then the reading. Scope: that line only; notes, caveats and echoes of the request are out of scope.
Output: 9:48
